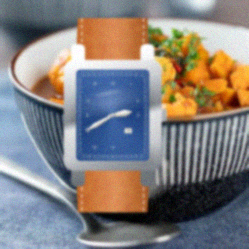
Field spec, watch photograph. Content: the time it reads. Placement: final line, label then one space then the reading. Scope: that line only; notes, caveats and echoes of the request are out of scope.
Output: 2:40
